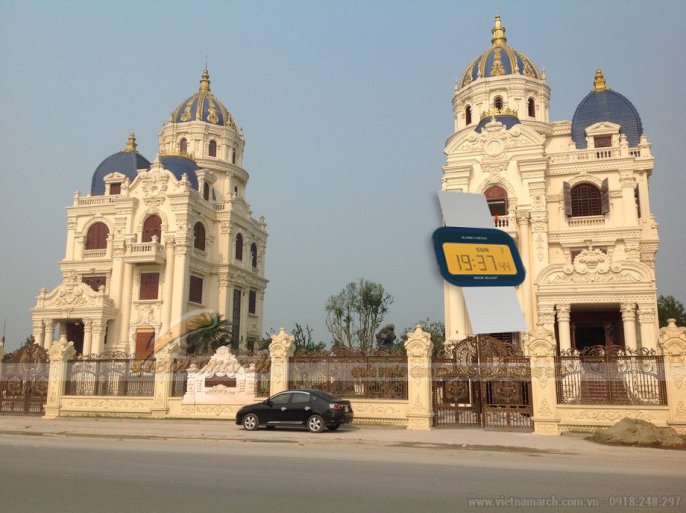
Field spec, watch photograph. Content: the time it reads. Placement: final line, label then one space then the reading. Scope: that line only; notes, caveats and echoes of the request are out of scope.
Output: 19:37:44
